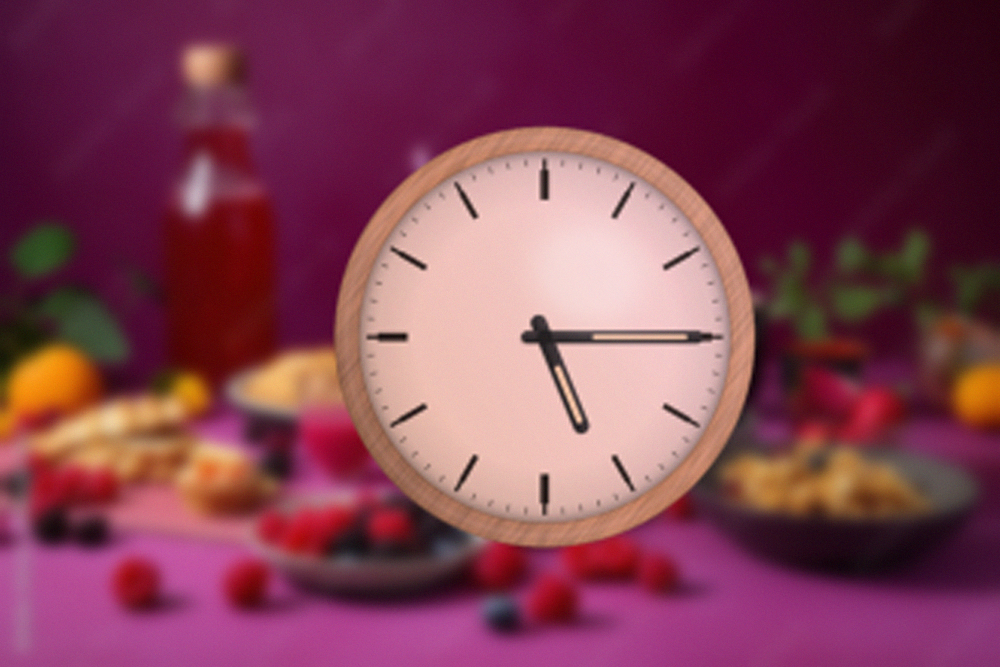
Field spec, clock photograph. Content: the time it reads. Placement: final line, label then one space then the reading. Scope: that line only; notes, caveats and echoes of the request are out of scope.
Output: 5:15
